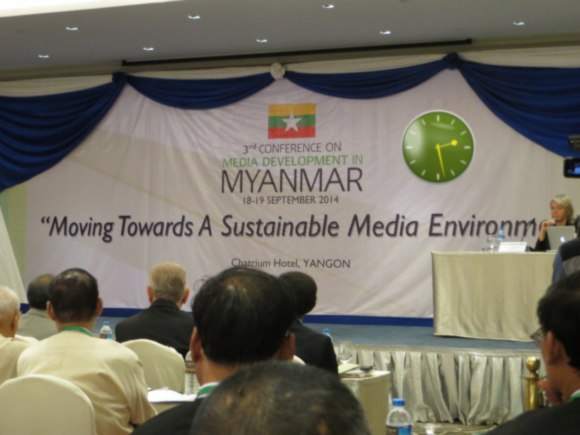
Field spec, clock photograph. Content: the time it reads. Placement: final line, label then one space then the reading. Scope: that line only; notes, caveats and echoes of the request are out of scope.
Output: 2:28
